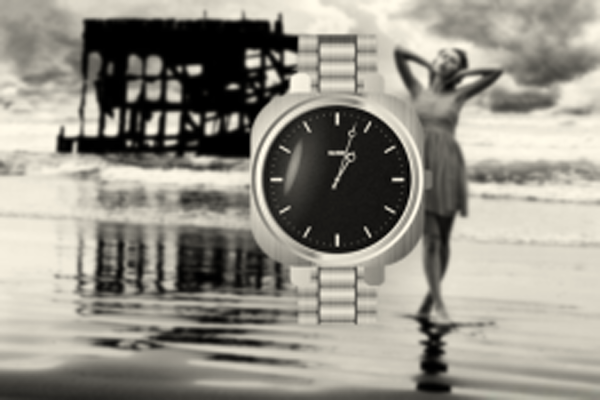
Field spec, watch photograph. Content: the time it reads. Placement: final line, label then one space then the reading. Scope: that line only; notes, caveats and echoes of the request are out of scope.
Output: 1:03
